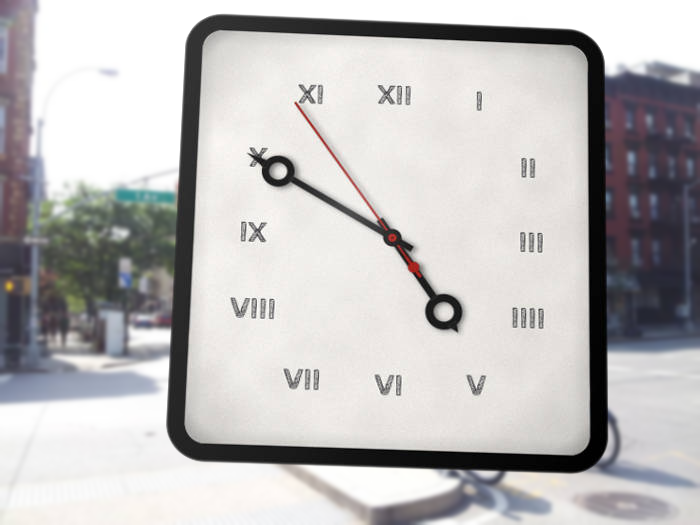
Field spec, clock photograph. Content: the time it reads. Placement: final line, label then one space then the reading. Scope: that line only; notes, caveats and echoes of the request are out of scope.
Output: 4:49:54
